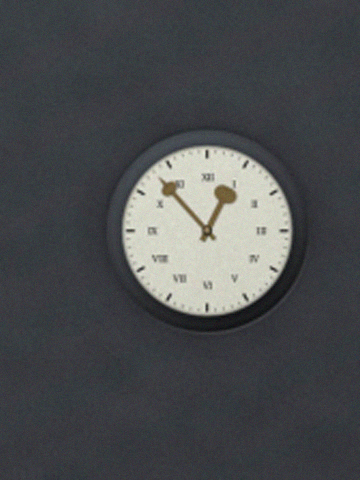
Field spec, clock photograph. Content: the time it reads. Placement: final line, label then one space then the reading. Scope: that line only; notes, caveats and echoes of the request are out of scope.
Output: 12:53
